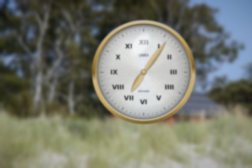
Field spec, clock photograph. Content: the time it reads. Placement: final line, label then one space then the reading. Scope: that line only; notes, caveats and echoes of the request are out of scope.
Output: 7:06
